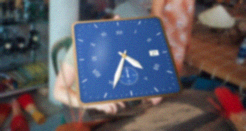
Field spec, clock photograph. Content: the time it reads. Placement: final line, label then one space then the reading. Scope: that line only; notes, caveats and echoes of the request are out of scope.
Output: 4:34
